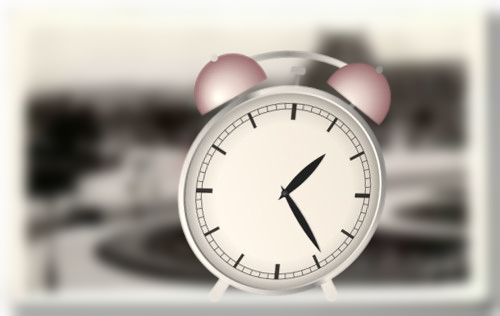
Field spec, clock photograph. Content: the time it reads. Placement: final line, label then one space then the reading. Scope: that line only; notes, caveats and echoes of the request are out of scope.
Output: 1:24
